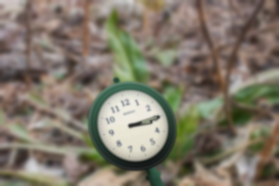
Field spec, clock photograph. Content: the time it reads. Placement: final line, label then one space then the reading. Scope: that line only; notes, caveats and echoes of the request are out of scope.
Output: 3:15
